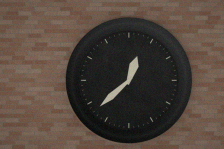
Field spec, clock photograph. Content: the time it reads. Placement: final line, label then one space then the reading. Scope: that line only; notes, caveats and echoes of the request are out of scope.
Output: 12:38
